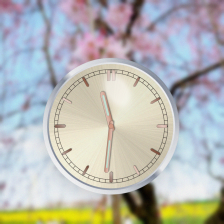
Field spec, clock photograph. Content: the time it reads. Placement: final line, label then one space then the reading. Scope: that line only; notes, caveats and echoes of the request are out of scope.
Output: 11:31
